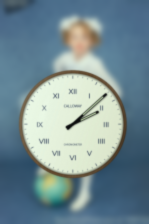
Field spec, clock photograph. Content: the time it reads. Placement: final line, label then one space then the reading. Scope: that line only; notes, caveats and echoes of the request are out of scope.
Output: 2:08
